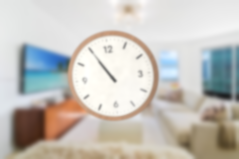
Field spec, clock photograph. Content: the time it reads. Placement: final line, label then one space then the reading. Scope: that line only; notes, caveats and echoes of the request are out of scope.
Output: 10:55
